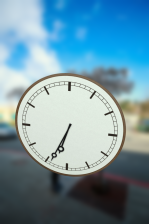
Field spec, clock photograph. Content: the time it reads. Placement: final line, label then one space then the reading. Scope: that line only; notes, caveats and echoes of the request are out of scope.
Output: 6:34
